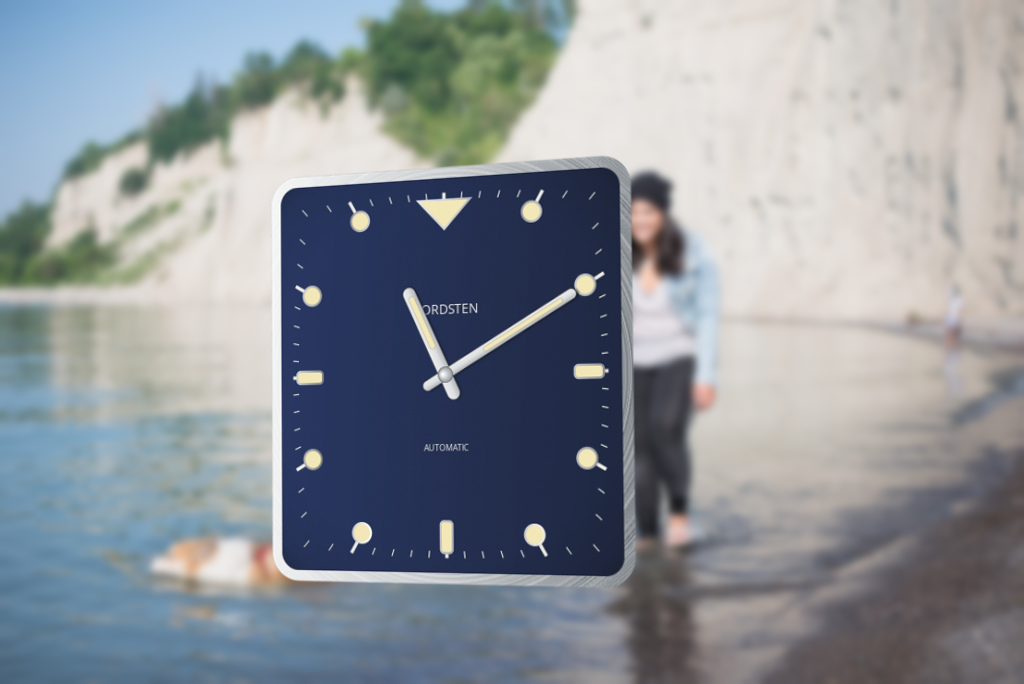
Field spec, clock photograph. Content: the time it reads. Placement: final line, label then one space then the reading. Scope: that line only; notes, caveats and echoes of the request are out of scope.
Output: 11:10
